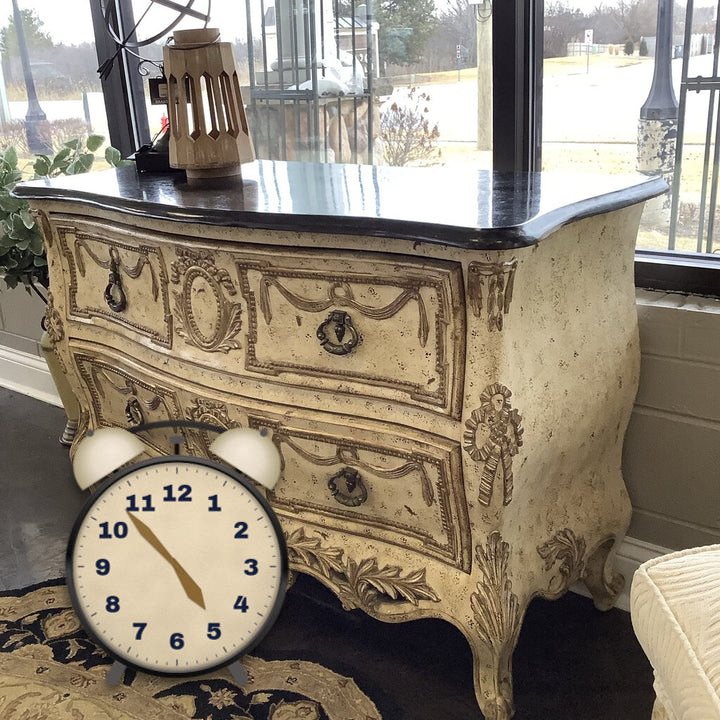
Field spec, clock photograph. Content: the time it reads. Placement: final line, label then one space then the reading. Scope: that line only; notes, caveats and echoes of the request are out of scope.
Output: 4:53
